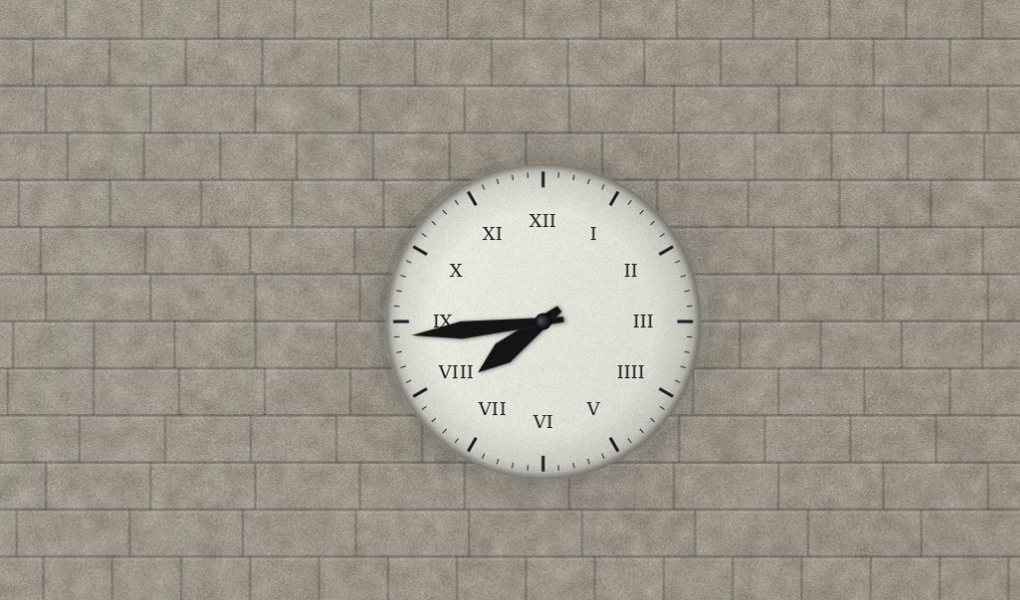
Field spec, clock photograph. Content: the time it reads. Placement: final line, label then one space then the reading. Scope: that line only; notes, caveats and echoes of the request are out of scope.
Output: 7:44
